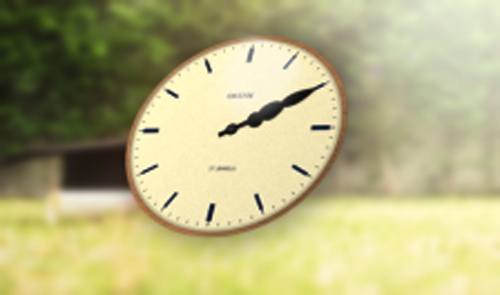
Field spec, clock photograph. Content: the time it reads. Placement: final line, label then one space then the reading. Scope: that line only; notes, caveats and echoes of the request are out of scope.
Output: 2:10
